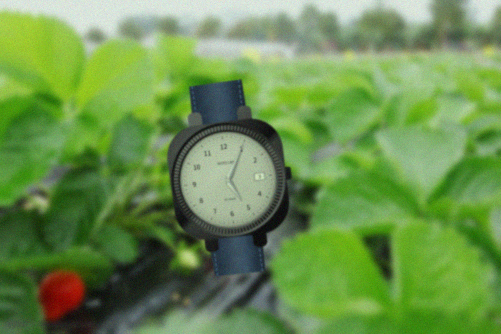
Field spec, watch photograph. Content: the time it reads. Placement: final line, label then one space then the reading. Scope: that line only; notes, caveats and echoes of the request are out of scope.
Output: 5:05
